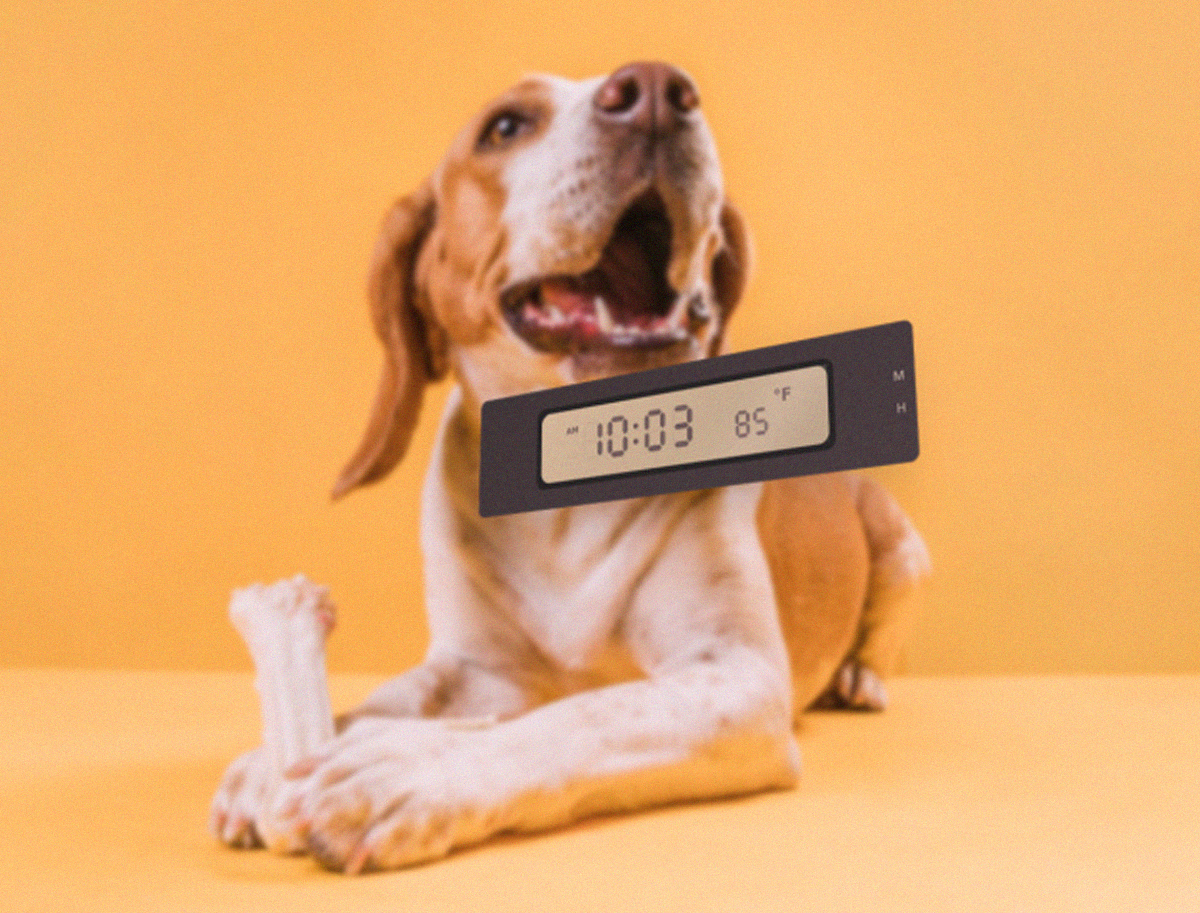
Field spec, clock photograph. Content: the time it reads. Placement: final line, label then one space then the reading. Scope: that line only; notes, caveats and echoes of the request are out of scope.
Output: 10:03
